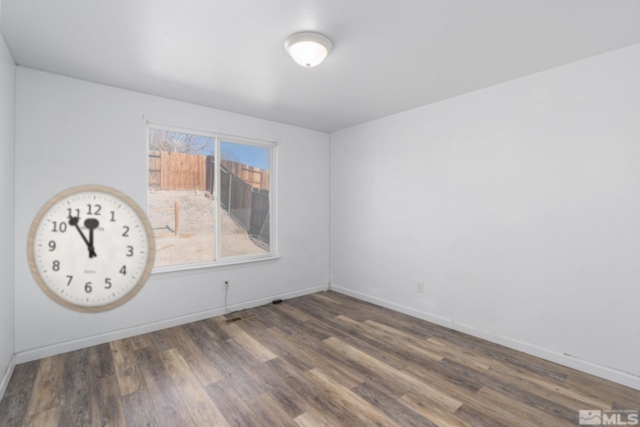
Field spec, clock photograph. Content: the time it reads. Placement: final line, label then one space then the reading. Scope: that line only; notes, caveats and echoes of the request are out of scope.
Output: 11:54
